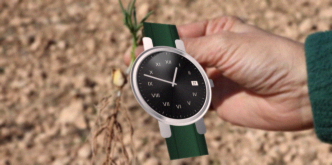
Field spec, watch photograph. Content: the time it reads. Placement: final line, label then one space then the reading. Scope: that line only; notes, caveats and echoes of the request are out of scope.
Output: 12:48
